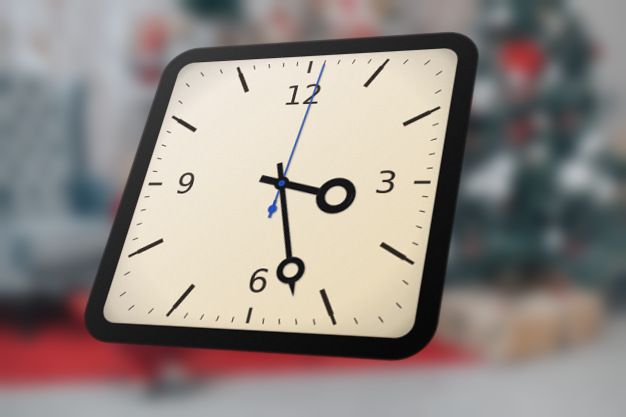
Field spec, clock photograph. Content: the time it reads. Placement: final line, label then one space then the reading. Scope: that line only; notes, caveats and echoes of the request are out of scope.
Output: 3:27:01
